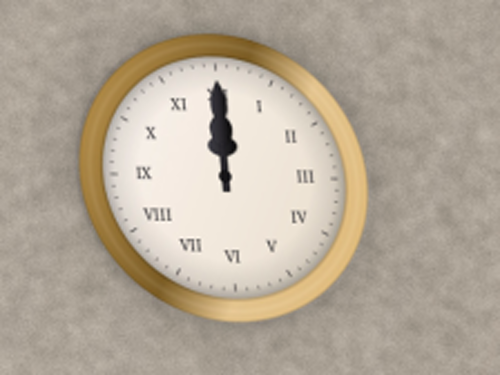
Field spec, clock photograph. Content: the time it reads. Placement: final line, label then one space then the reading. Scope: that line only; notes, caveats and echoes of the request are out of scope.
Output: 12:00
